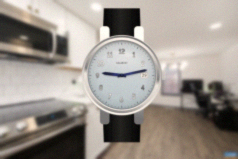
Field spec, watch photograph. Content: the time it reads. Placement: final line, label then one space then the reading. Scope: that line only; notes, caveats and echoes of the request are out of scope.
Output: 9:13
